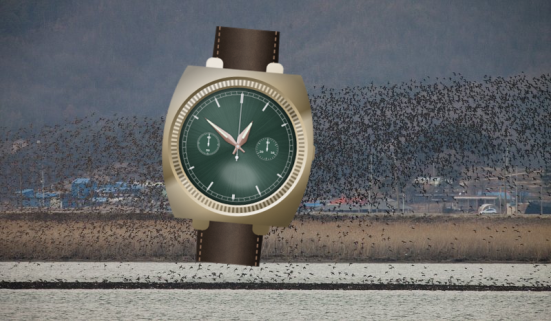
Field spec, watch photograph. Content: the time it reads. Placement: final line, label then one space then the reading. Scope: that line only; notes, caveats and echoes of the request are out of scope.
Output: 12:51
